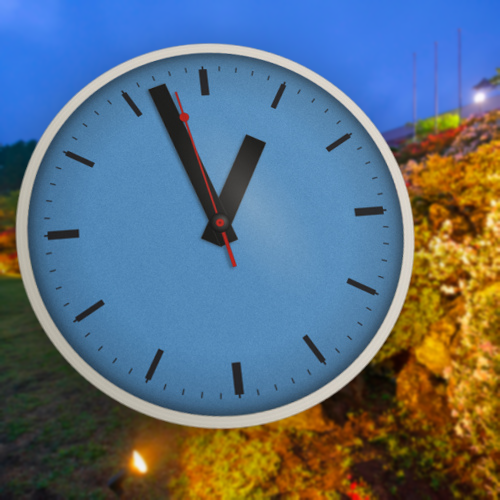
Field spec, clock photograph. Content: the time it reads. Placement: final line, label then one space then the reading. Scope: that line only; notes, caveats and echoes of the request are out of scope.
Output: 12:56:58
